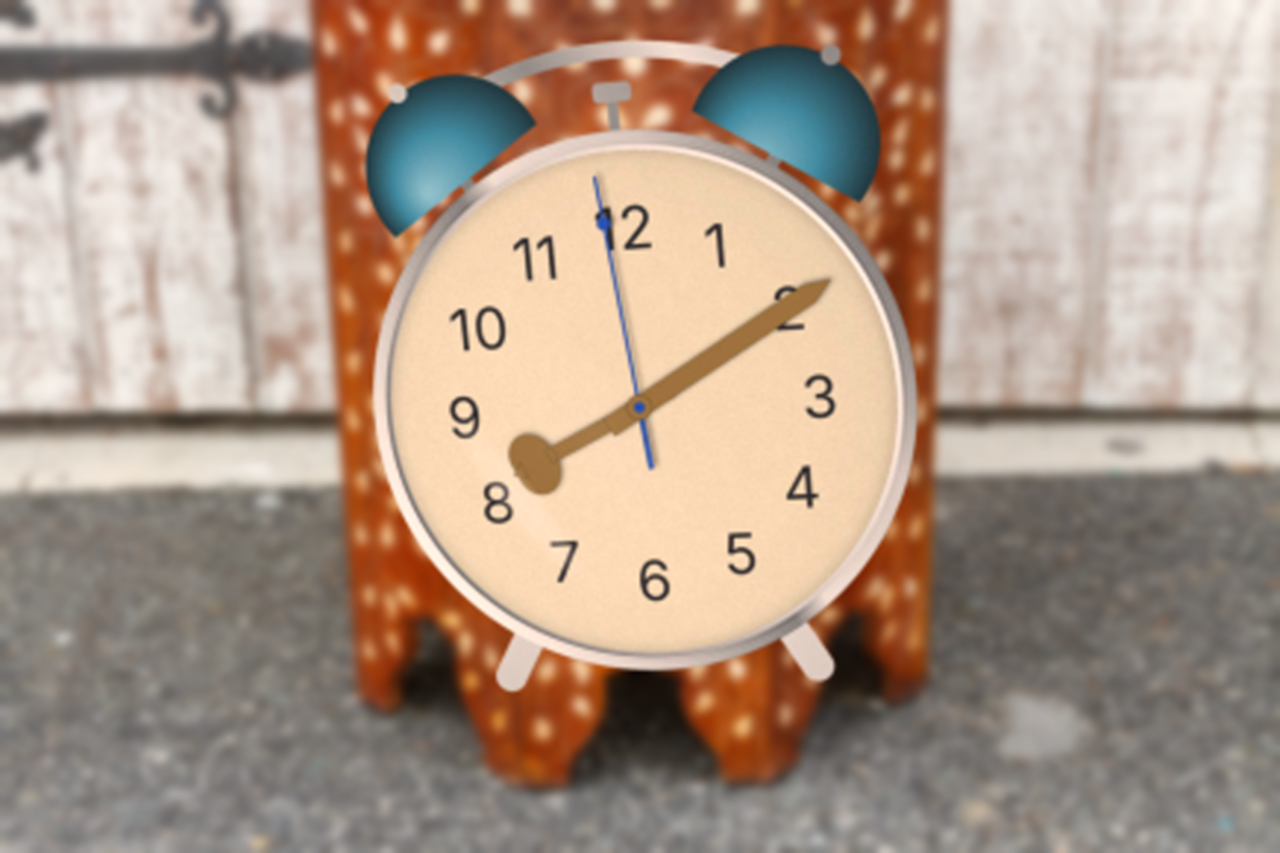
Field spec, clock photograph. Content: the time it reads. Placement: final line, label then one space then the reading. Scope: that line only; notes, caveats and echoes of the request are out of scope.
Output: 8:09:59
